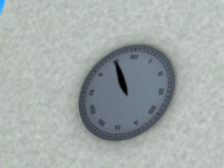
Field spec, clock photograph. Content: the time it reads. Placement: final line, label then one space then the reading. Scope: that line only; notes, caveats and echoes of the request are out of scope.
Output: 10:55
